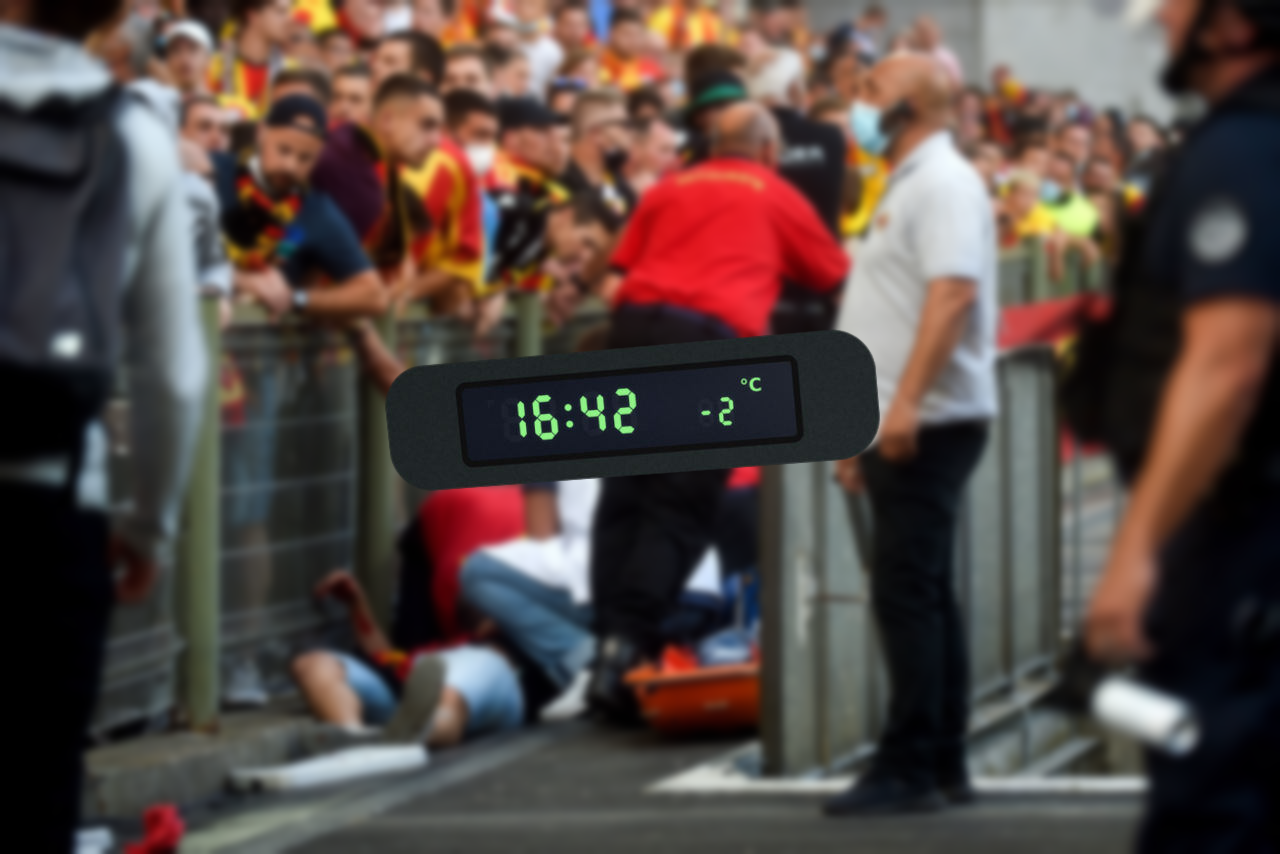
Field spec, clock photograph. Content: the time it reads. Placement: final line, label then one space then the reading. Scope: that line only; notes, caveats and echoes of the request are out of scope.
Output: 16:42
